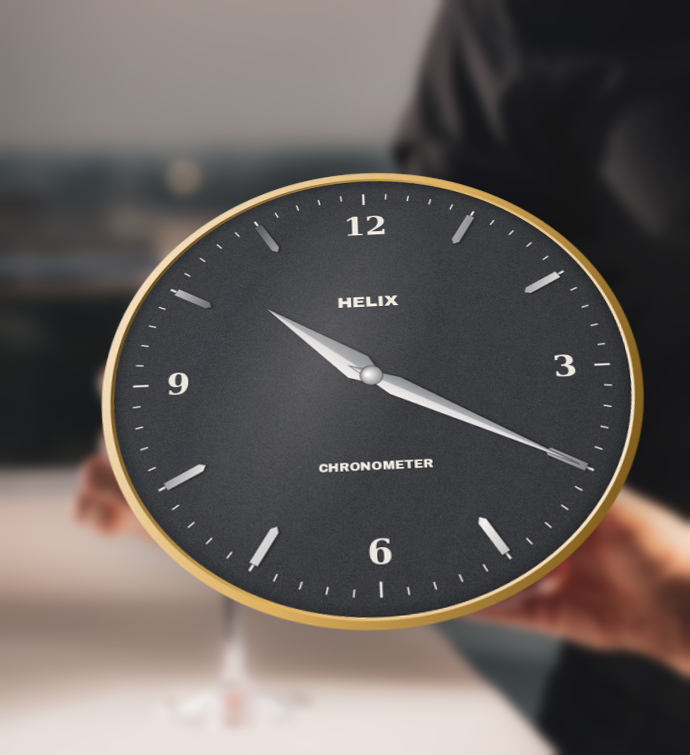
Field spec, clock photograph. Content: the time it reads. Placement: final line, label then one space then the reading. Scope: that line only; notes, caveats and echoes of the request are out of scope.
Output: 10:20
